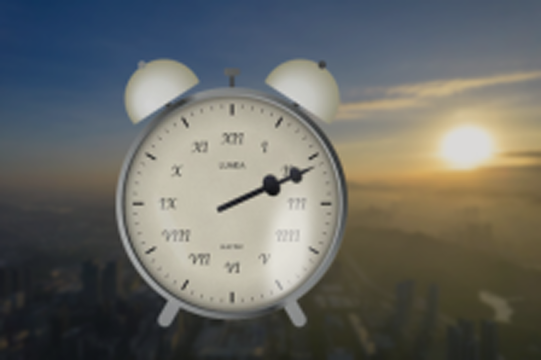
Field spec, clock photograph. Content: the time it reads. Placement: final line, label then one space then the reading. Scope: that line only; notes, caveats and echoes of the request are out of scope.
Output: 2:11
